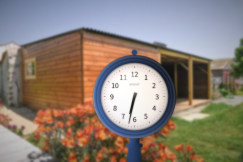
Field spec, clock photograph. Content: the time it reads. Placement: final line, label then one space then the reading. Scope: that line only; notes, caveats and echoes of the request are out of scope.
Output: 6:32
